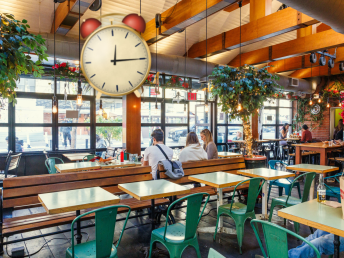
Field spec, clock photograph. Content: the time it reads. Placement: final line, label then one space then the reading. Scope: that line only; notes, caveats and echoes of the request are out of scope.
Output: 12:15
